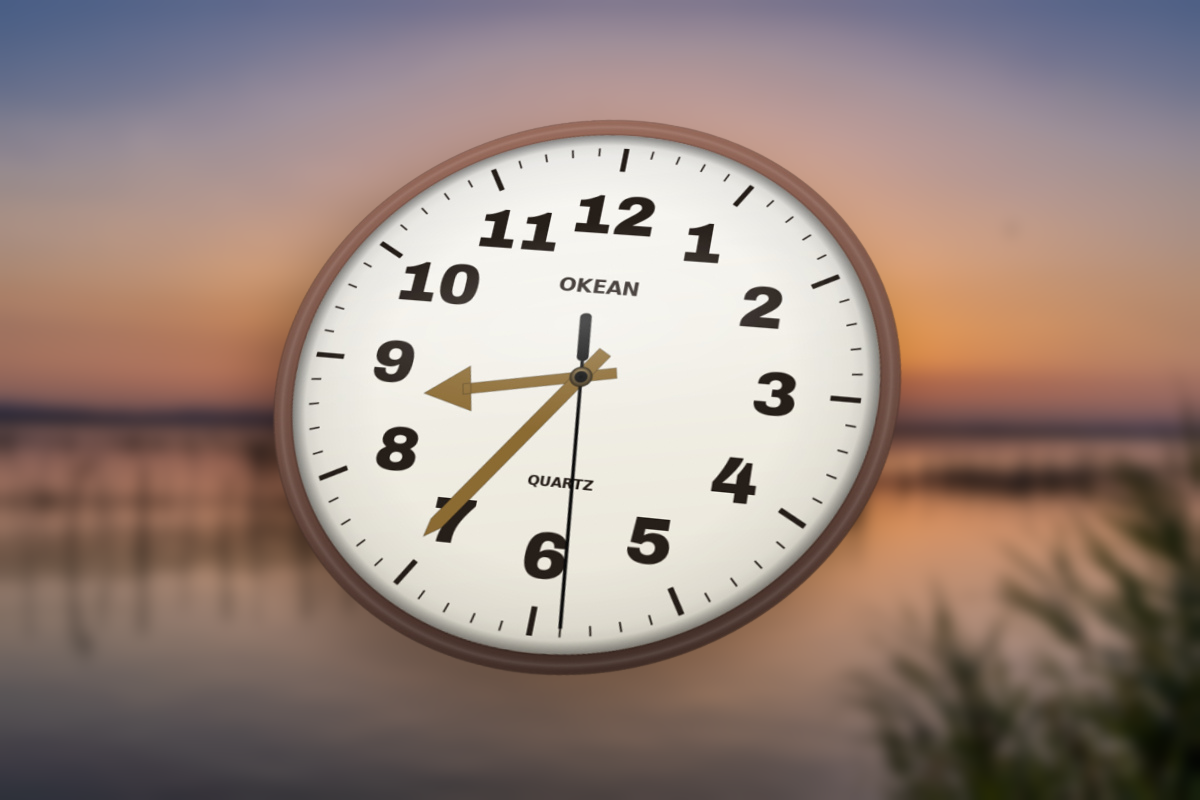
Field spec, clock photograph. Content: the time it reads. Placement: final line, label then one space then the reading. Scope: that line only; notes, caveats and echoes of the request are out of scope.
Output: 8:35:29
